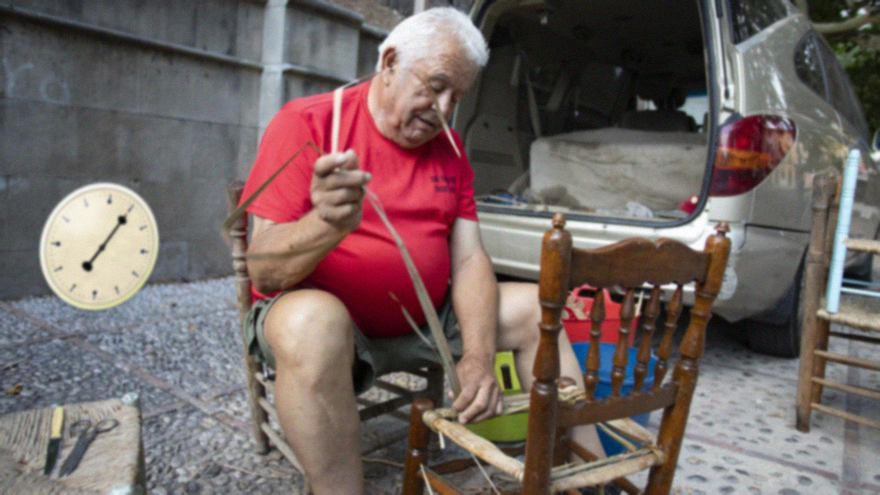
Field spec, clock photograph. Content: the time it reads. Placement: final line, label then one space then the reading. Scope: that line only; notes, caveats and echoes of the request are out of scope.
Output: 7:05
